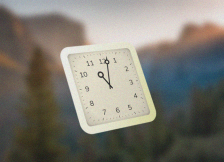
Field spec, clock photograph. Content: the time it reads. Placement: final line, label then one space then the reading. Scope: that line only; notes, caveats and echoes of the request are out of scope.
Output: 11:02
